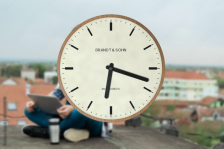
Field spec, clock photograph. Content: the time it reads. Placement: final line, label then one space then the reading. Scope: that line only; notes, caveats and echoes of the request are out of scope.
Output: 6:18
